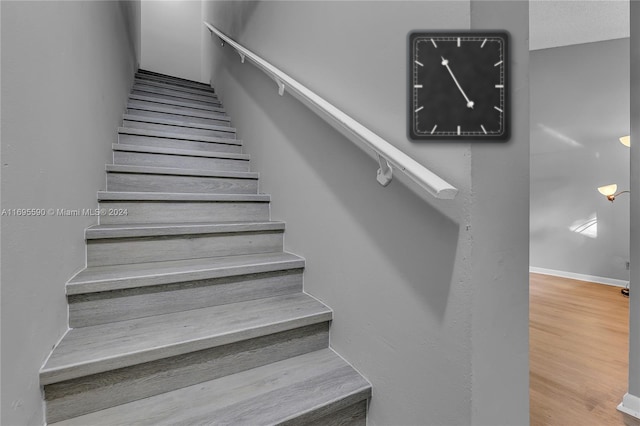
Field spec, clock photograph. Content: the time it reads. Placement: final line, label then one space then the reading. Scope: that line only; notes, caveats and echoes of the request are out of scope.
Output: 4:55
